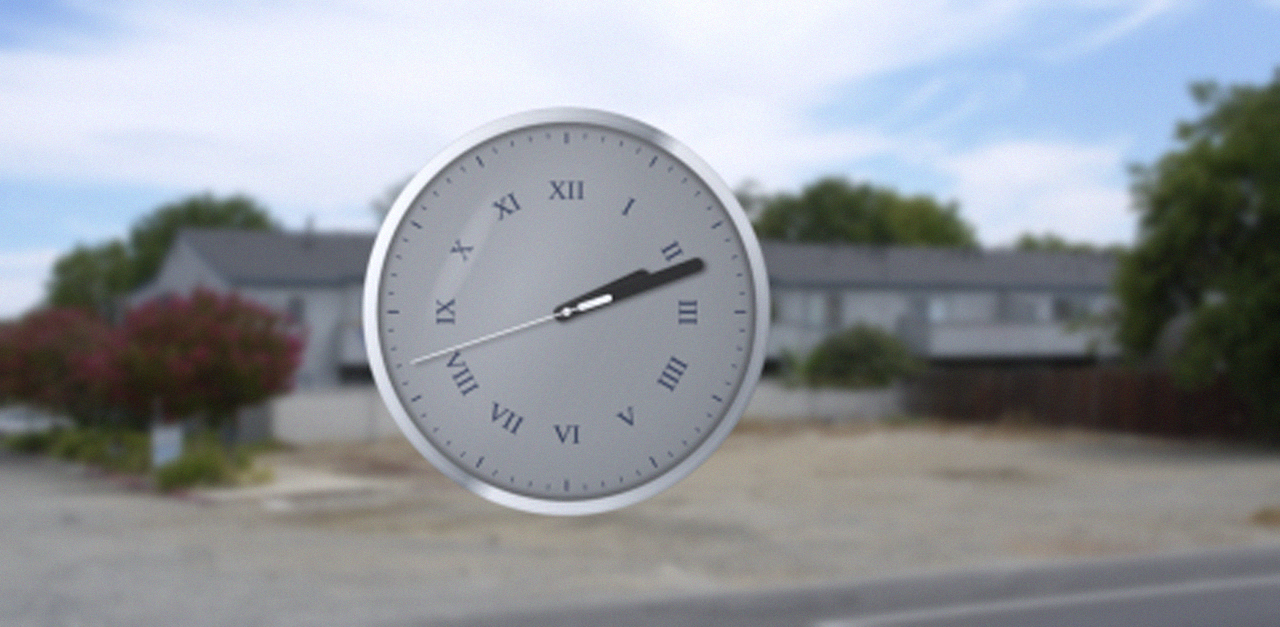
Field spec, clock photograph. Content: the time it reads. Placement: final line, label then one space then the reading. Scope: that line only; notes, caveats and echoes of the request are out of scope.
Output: 2:11:42
